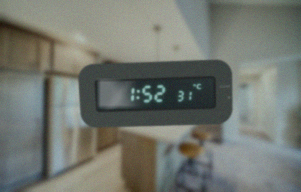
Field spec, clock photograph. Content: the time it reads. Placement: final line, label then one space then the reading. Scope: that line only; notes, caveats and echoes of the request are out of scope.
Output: 1:52
